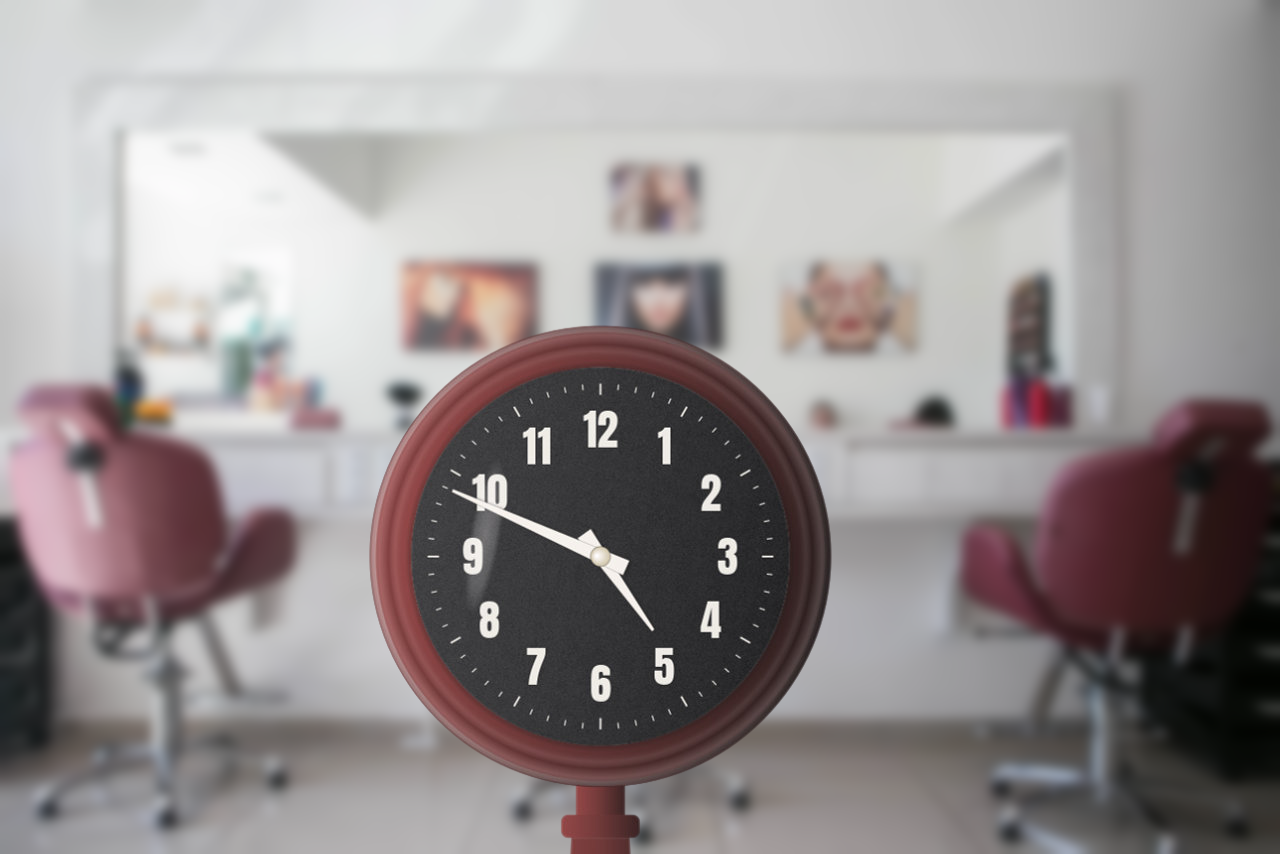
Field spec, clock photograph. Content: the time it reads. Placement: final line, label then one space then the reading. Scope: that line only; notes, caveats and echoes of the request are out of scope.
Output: 4:49
